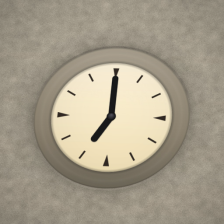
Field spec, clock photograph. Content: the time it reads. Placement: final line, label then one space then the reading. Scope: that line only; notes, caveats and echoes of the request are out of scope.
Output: 7:00
